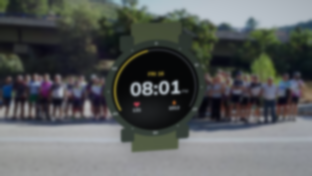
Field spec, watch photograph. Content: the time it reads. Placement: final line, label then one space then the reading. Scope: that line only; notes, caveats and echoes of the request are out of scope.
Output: 8:01
